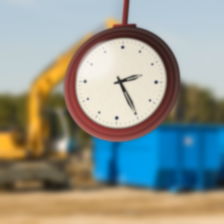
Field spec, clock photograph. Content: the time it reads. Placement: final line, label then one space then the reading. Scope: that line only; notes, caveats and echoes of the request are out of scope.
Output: 2:25
